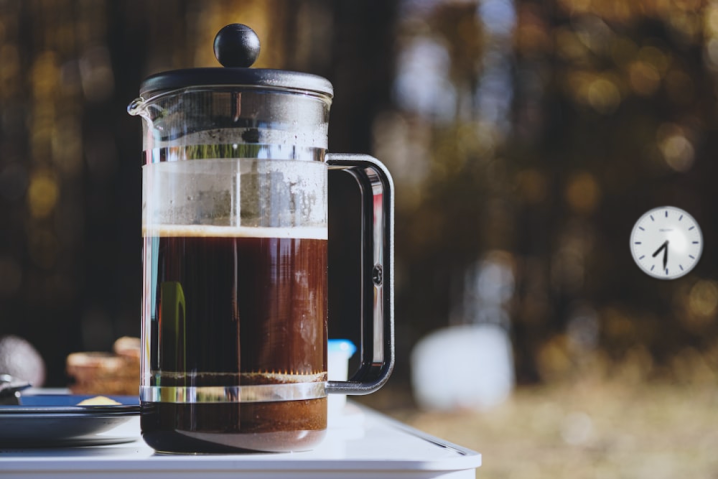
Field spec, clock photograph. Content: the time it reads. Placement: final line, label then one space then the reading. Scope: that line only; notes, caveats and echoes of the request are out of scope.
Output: 7:31
